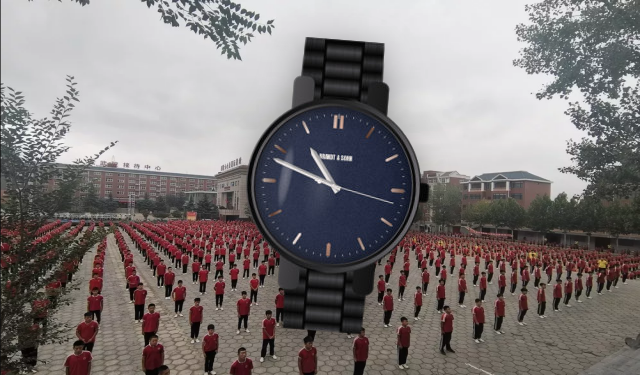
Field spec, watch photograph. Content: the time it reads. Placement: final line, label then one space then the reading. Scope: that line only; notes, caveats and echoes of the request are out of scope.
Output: 10:48:17
